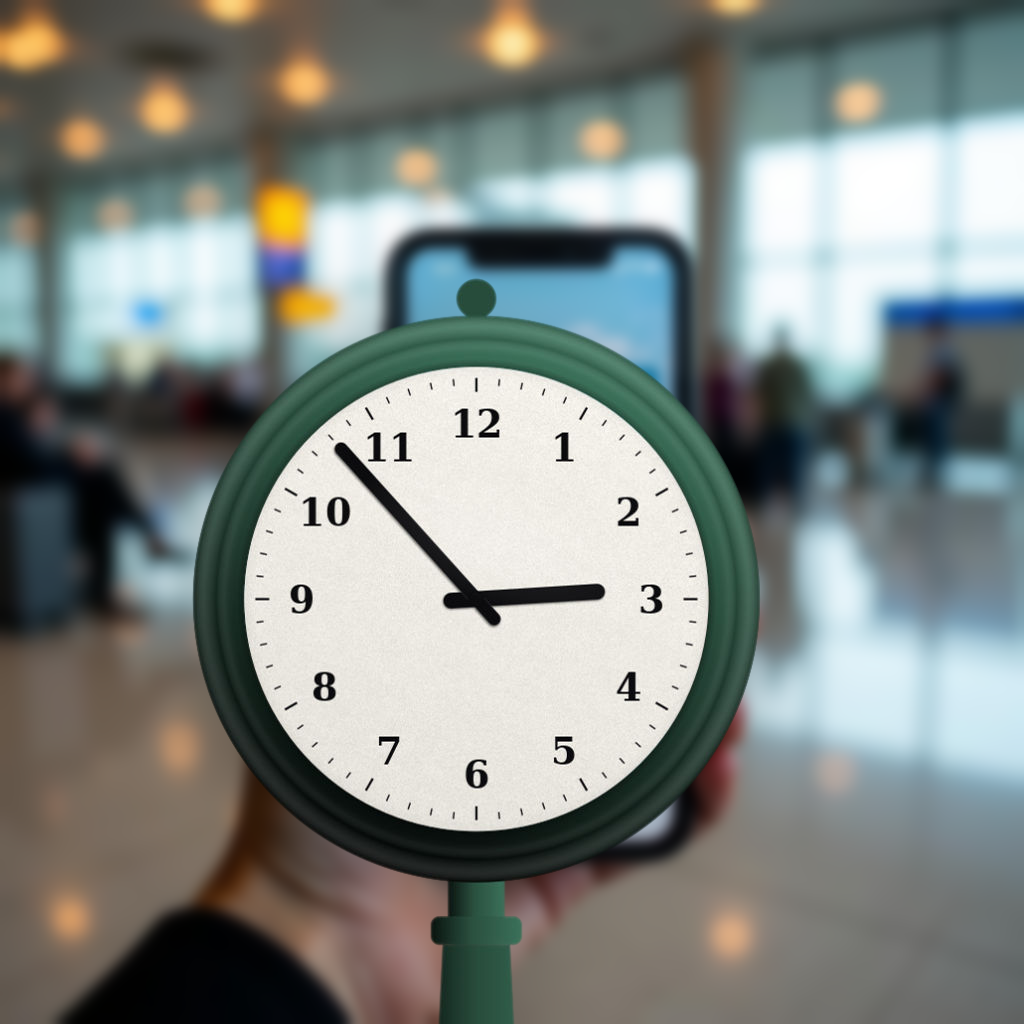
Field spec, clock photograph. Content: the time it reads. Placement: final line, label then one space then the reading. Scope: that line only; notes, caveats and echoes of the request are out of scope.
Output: 2:53
